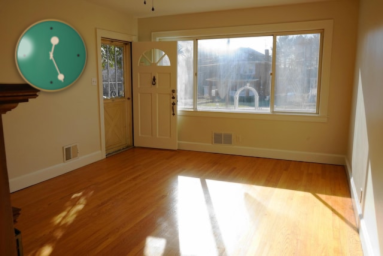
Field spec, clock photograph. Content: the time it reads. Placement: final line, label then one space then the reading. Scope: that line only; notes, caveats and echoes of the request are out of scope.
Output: 12:26
